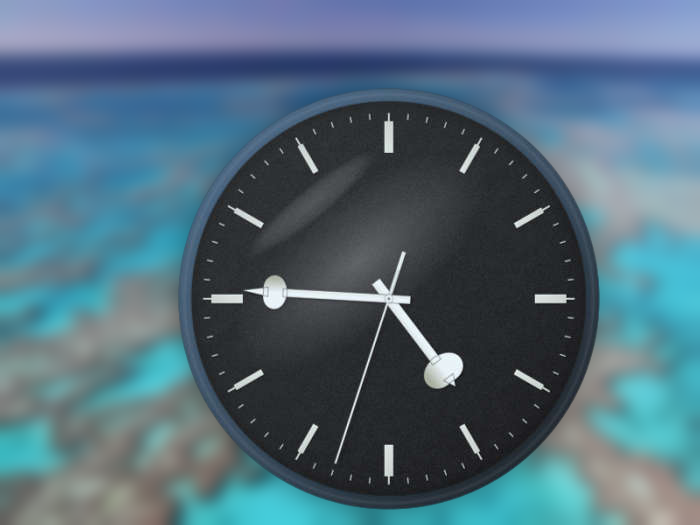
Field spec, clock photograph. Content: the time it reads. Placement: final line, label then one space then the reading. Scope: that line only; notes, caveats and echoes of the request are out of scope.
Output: 4:45:33
